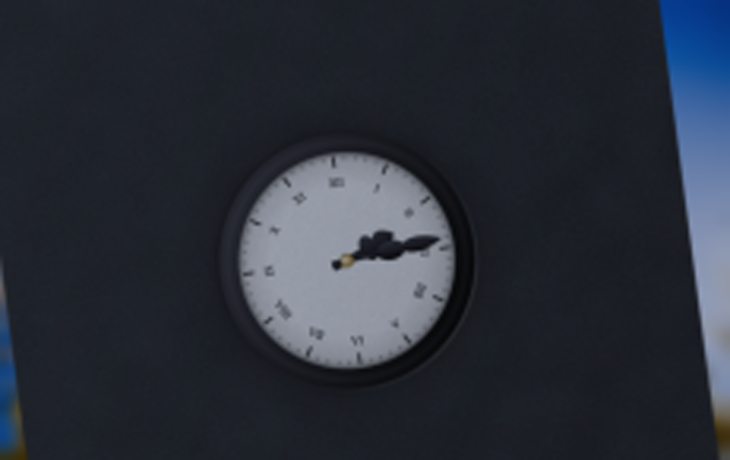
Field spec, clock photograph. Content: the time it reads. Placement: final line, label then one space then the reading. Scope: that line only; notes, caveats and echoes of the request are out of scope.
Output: 2:14
